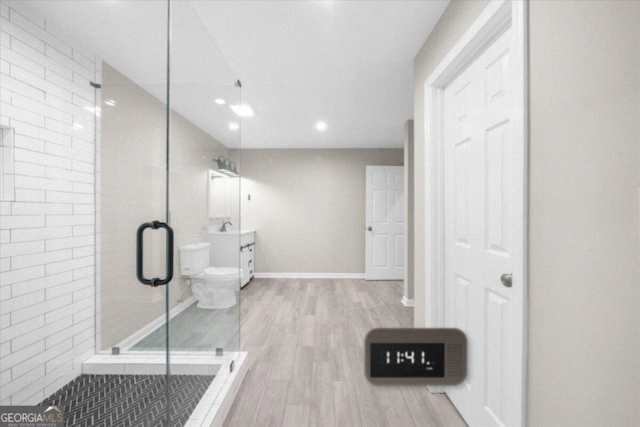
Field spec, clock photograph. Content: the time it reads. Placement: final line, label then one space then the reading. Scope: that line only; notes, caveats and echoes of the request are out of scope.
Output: 11:41
